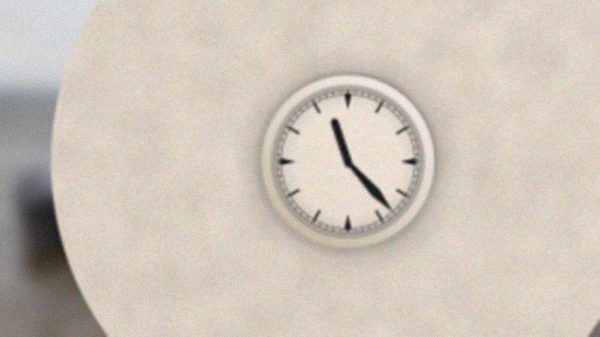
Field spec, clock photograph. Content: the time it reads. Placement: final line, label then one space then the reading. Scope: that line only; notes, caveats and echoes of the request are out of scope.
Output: 11:23
